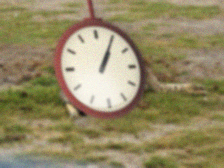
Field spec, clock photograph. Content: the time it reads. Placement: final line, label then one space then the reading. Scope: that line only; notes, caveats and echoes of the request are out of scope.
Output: 1:05
